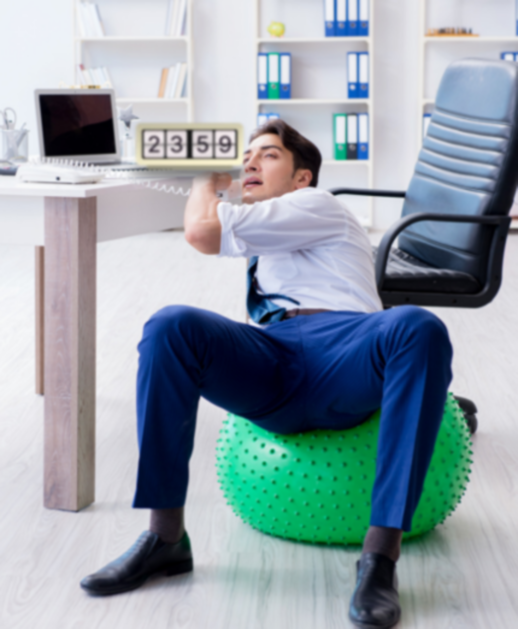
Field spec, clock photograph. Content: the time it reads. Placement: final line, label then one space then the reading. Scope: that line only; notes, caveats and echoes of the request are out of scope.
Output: 23:59
